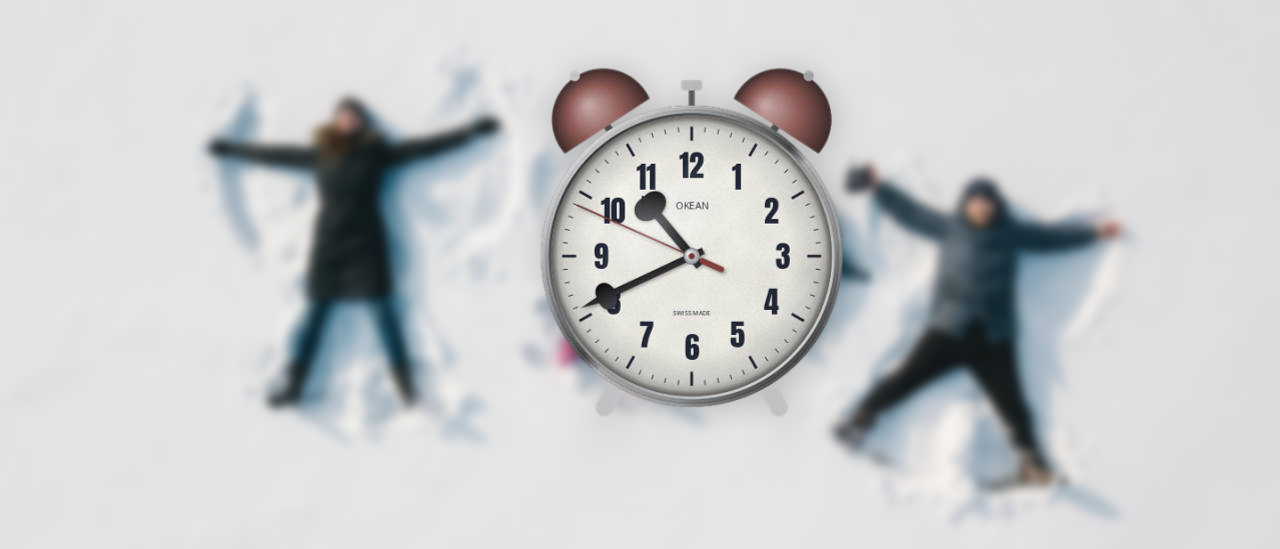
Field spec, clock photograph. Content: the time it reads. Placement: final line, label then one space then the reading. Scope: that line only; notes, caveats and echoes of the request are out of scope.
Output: 10:40:49
